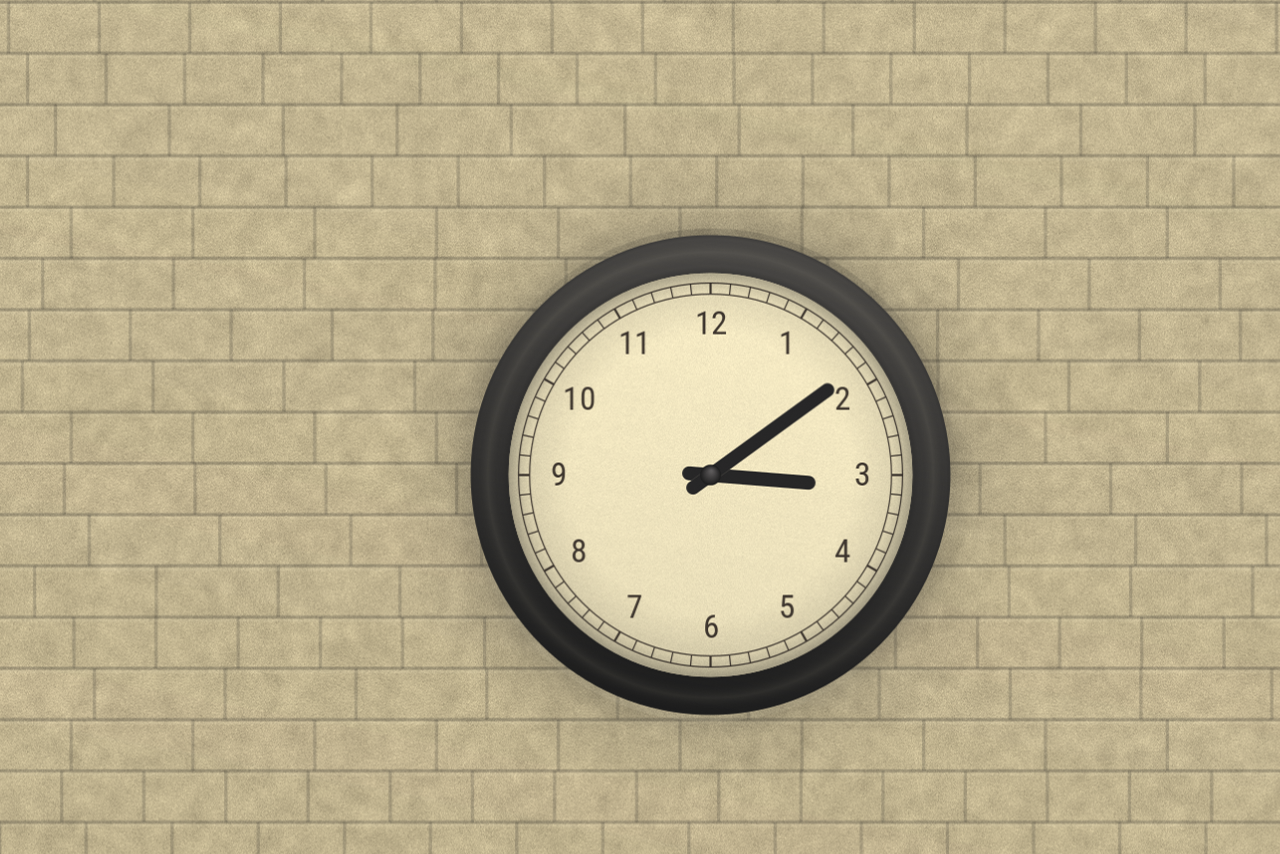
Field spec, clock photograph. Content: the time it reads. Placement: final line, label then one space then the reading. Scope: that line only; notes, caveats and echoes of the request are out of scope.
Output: 3:09
